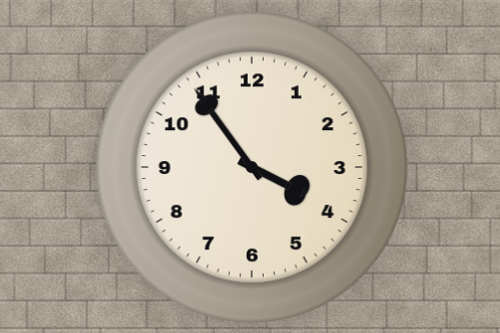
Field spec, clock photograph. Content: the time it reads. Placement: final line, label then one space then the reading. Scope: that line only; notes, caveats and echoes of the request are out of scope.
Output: 3:54
